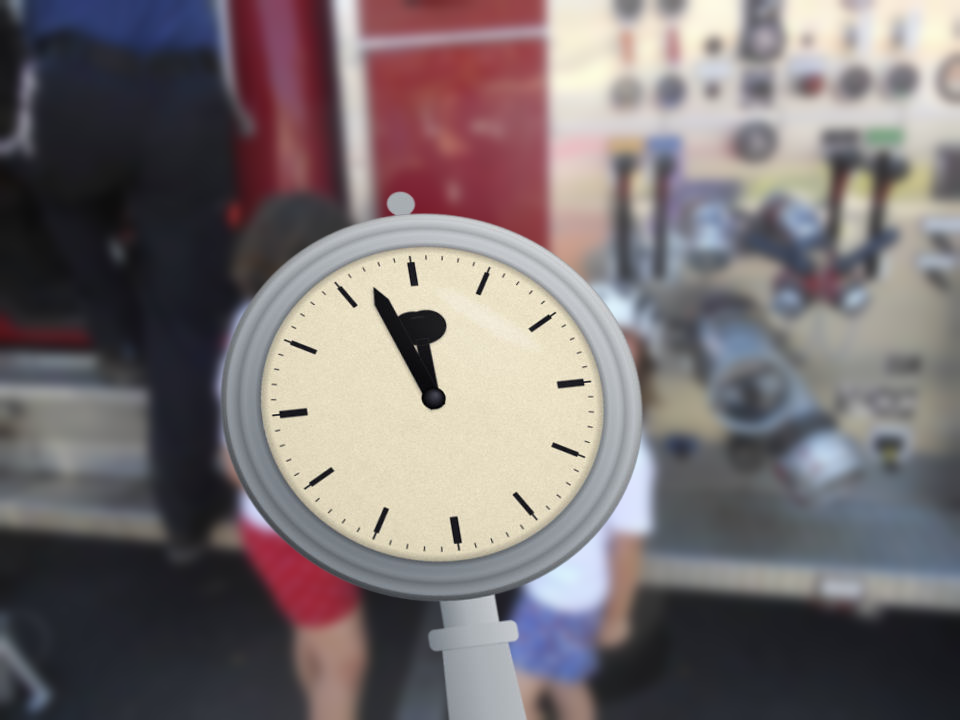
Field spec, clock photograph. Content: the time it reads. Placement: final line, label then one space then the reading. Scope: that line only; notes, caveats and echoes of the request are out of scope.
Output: 11:57
